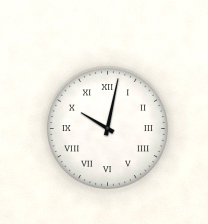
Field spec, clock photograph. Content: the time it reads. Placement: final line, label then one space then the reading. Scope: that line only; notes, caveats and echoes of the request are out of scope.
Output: 10:02
